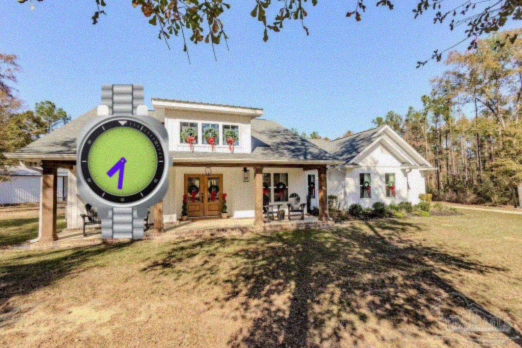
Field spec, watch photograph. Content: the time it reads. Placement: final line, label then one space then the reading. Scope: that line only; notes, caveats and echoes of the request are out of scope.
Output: 7:31
